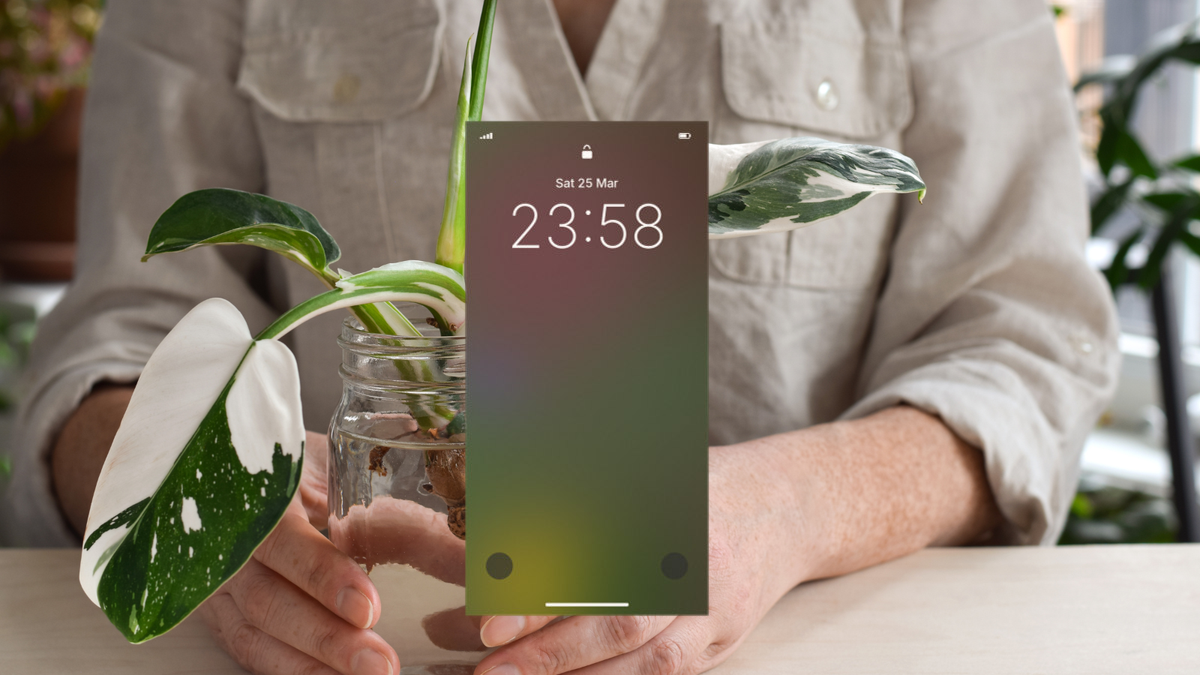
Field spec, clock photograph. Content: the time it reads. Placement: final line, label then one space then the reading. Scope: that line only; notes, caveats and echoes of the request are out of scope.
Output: 23:58
